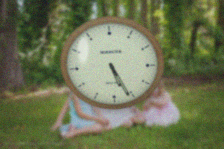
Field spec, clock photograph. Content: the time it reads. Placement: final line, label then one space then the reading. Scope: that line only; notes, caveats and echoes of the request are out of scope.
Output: 5:26
